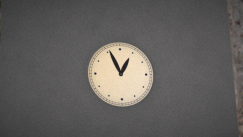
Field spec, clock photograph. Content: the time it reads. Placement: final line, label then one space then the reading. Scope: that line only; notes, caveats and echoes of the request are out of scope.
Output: 12:56
